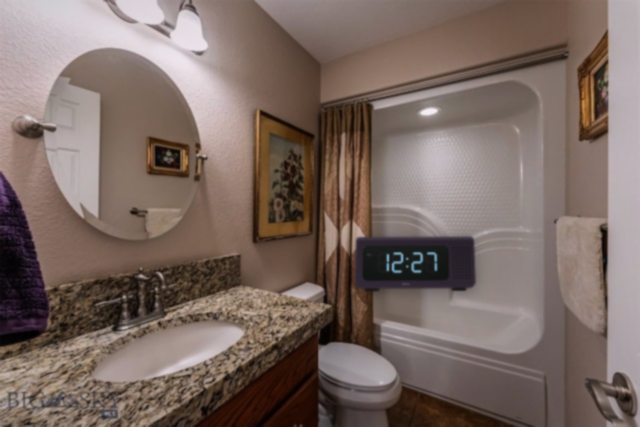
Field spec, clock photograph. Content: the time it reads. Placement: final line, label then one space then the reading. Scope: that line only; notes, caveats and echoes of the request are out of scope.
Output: 12:27
